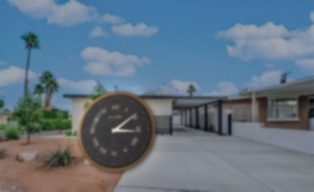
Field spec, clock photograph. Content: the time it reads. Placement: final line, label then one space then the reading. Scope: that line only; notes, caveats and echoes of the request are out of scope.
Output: 3:09
